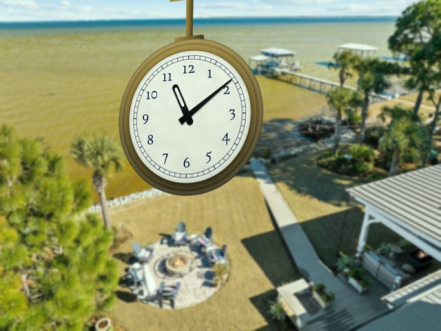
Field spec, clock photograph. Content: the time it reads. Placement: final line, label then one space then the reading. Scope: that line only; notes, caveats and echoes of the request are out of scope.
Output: 11:09
